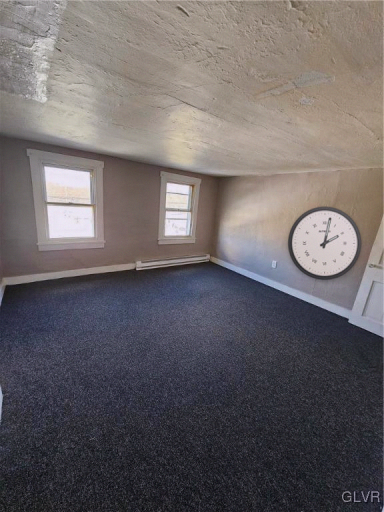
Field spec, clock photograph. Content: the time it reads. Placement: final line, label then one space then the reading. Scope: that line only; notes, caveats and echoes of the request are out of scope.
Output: 2:02
